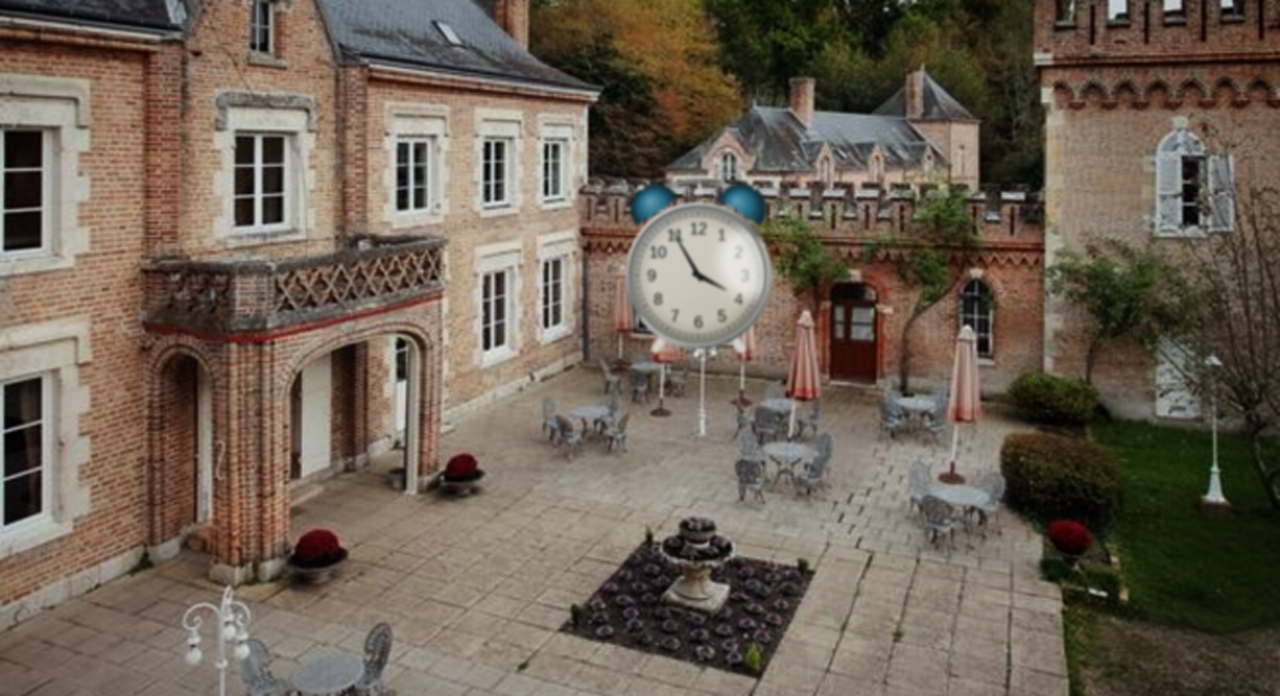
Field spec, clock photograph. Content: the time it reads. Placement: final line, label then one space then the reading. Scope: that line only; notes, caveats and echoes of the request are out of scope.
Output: 3:55
